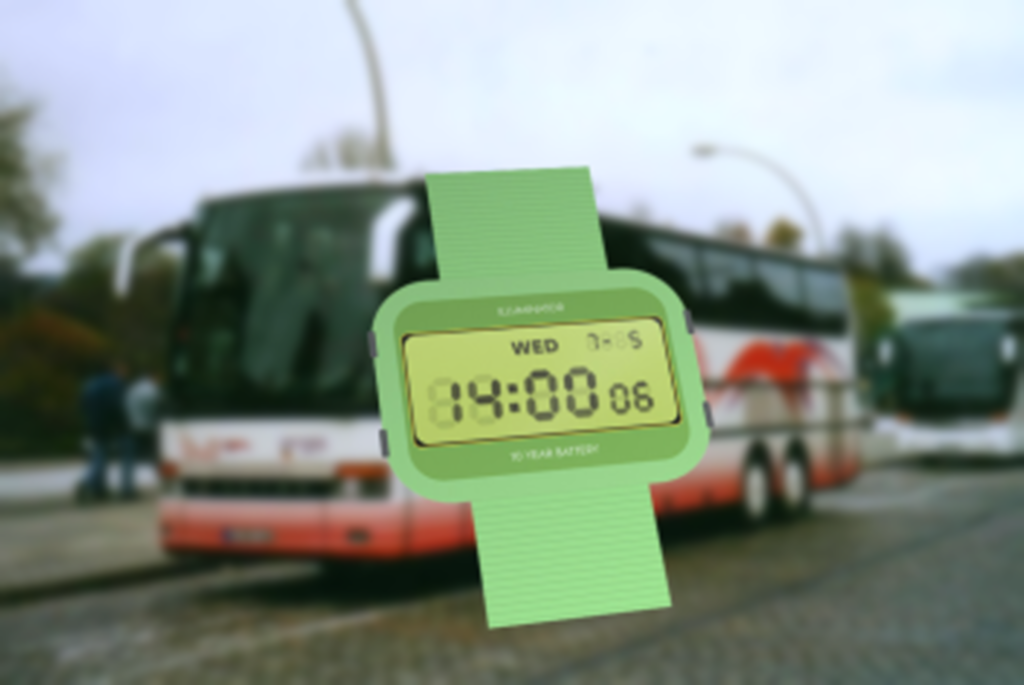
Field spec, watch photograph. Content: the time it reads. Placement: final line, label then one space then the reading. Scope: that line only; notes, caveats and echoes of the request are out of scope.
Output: 14:00:06
